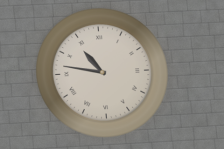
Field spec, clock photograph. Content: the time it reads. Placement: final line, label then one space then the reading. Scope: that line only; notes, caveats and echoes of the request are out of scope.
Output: 10:47
